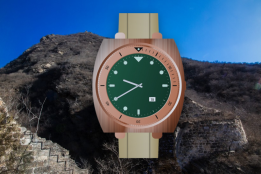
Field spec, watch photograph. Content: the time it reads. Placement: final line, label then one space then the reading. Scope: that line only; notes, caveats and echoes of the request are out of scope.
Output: 9:40
